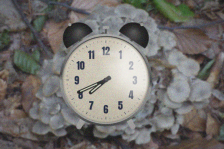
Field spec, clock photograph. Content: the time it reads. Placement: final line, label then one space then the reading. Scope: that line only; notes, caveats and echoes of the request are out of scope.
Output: 7:41
